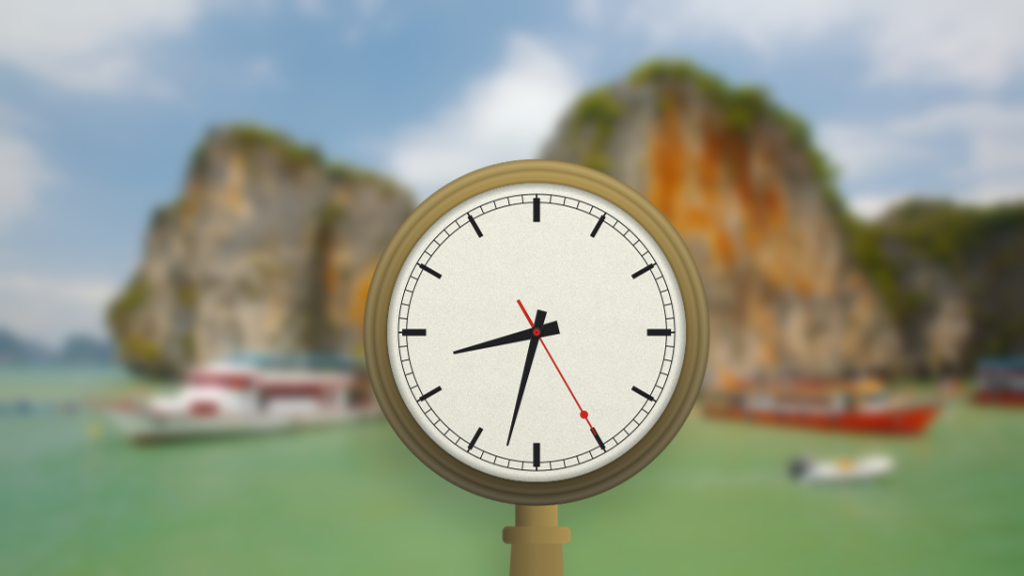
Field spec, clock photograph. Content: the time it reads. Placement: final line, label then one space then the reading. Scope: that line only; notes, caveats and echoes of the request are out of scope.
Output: 8:32:25
